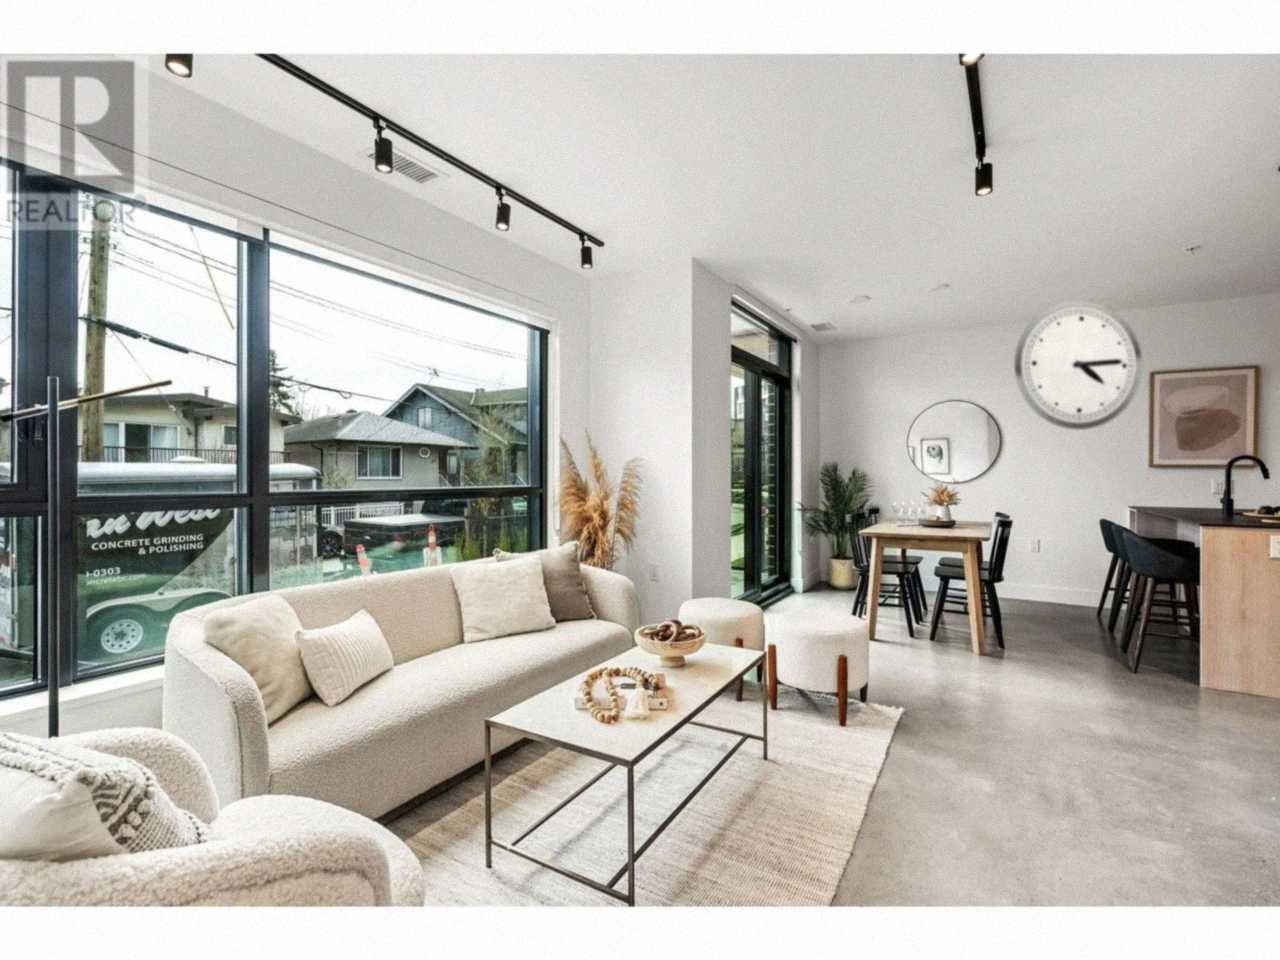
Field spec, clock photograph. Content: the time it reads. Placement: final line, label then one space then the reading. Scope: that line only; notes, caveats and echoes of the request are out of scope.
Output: 4:14
